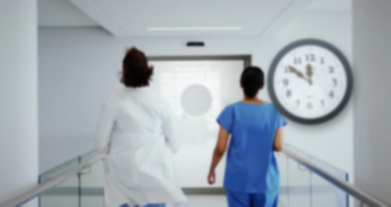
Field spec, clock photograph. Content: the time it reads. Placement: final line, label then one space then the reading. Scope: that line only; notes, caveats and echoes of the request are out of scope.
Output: 11:51
